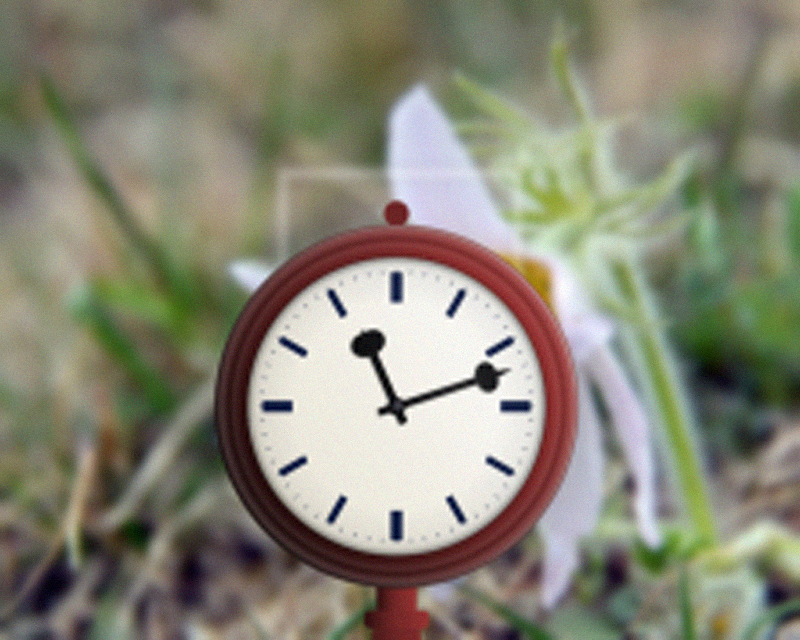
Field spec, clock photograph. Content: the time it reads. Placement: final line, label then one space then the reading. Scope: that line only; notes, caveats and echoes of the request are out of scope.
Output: 11:12
